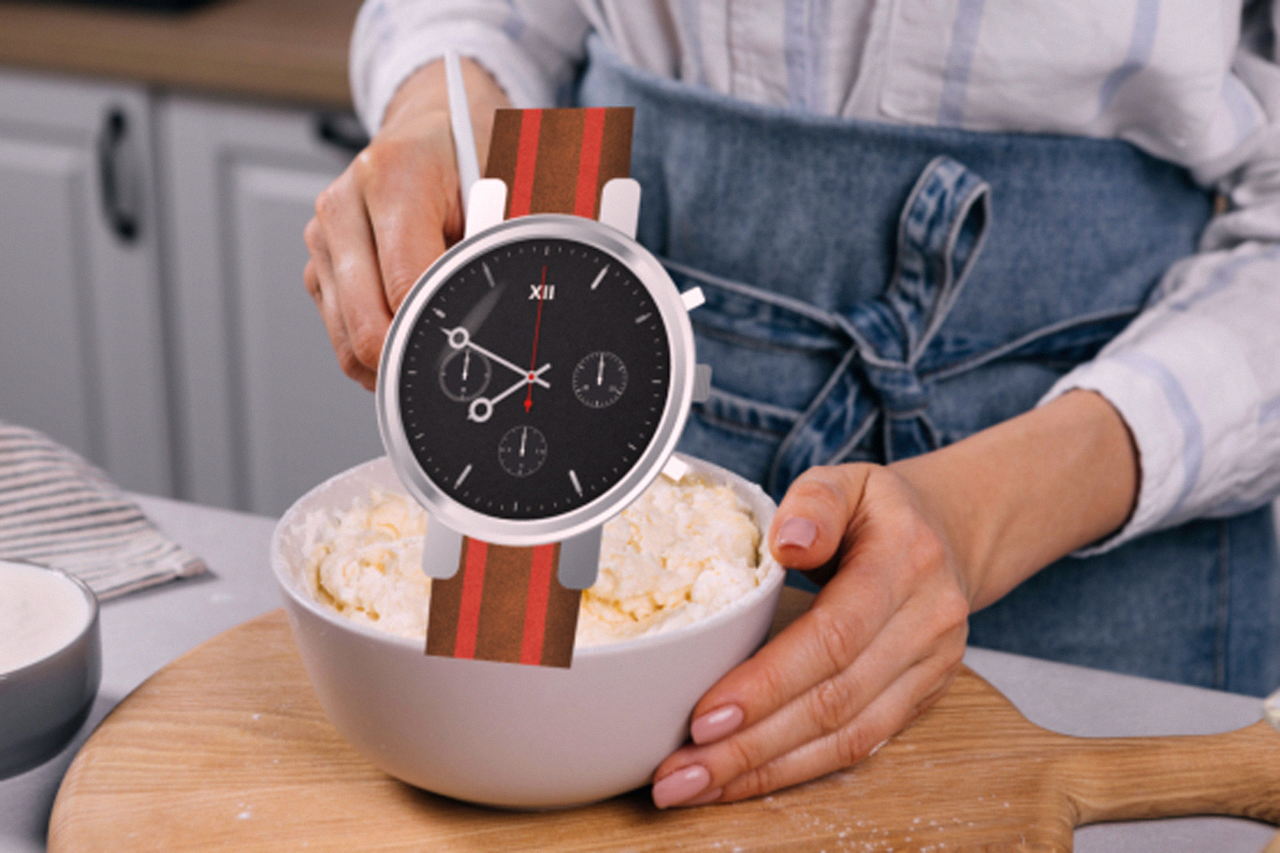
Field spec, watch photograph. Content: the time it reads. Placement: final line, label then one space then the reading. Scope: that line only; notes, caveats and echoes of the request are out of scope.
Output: 7:49
